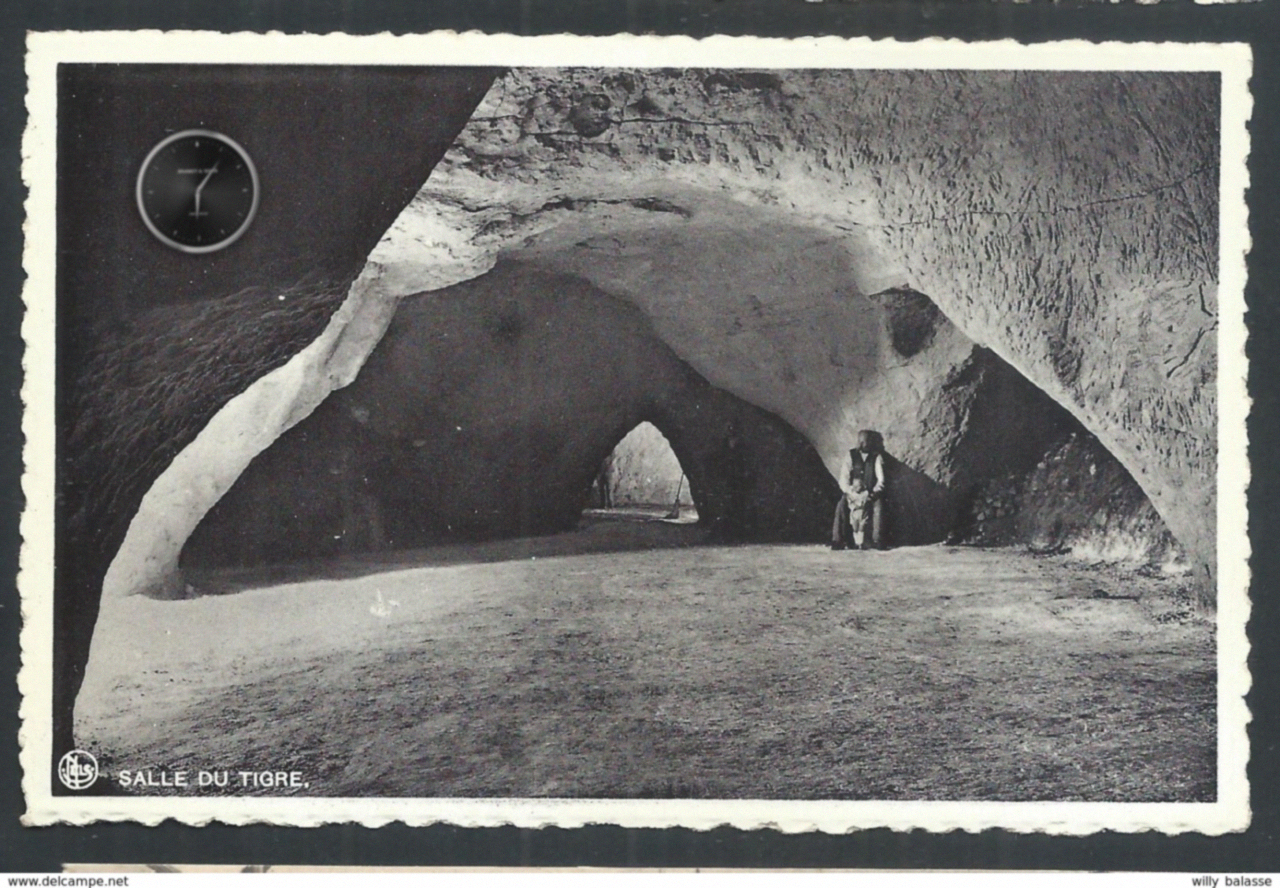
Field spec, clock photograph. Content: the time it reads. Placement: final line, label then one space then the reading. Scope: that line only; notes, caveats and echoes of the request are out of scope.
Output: 6:06
